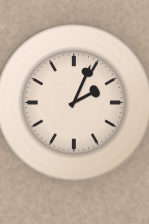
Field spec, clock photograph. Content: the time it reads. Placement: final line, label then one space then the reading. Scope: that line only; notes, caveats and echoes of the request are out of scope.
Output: 2:04
